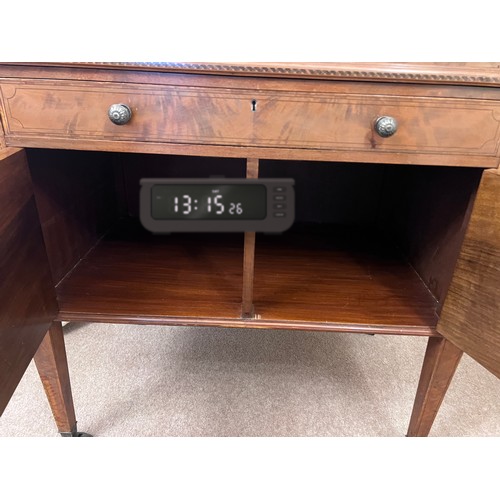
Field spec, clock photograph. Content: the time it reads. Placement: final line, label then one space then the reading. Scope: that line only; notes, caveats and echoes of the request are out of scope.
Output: 13:15:26
